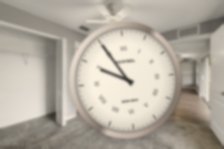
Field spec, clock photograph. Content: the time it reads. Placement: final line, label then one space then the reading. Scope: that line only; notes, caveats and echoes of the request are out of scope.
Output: 9:55
